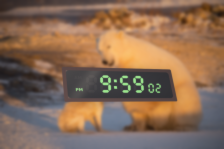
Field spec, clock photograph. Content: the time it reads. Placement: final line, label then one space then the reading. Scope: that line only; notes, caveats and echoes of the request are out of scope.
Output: 9:59:02
